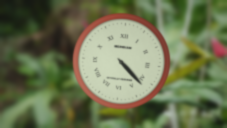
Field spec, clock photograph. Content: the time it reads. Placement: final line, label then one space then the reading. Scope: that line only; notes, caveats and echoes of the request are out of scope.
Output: 4:22
